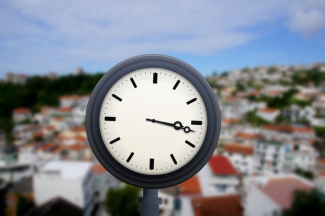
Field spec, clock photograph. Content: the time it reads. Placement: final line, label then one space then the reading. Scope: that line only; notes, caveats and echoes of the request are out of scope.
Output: 3:17
